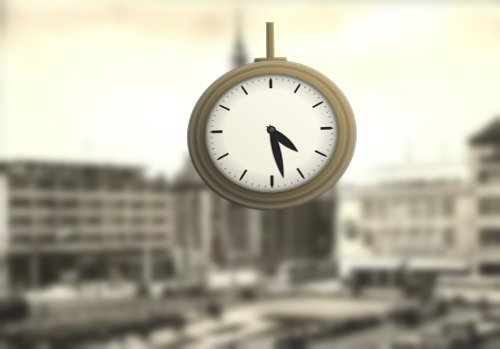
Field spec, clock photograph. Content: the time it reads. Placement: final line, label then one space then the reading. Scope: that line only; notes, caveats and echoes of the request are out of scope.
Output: 4:28
